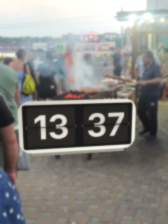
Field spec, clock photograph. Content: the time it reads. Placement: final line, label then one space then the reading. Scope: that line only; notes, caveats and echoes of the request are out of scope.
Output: 13:37
